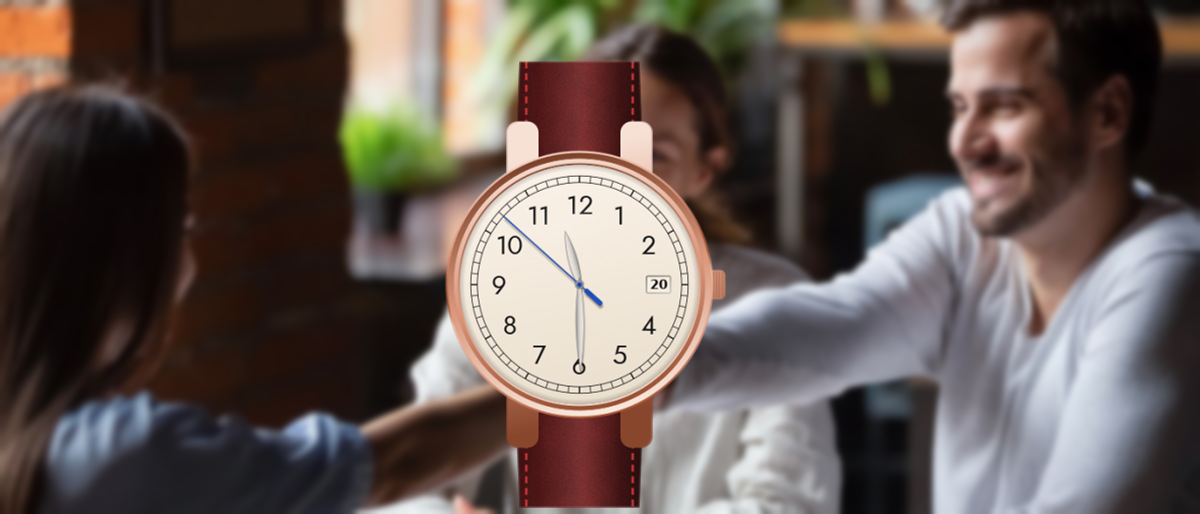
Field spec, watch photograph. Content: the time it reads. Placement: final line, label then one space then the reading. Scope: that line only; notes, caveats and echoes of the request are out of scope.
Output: 11:29:52
